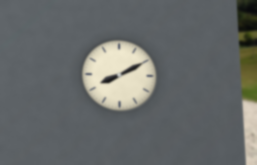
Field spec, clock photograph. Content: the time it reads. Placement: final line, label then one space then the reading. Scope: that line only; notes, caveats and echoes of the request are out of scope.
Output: 8:10
